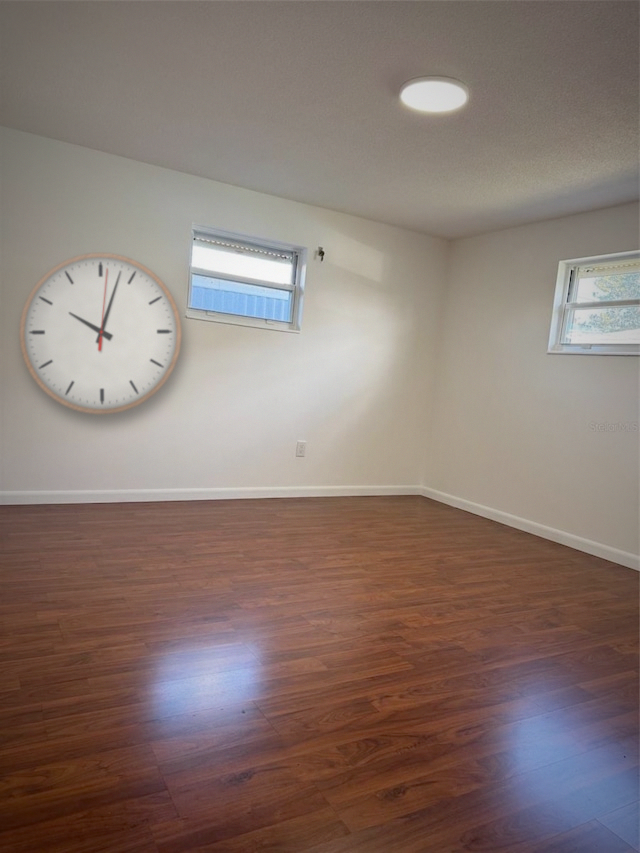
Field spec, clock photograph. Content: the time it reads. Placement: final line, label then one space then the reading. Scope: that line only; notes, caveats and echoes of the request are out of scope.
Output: 10:03:01
